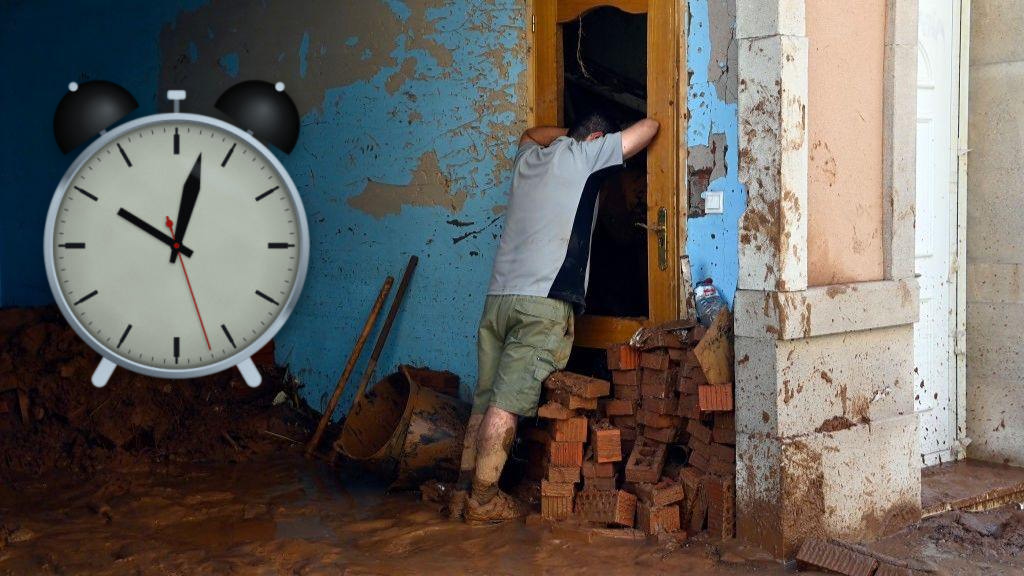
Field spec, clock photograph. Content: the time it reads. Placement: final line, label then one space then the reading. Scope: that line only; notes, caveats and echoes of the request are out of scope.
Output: 10:02:27
